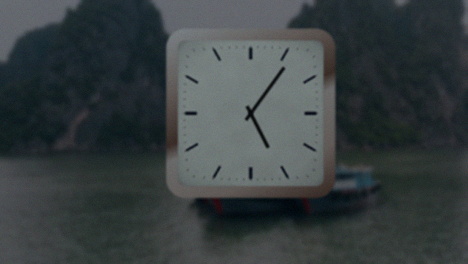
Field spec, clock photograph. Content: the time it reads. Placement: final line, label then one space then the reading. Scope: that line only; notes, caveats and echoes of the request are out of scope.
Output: 5:06
